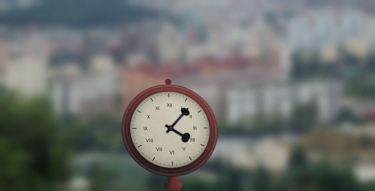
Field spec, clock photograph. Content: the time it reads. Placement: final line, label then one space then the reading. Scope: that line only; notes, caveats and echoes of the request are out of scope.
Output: 4:07
